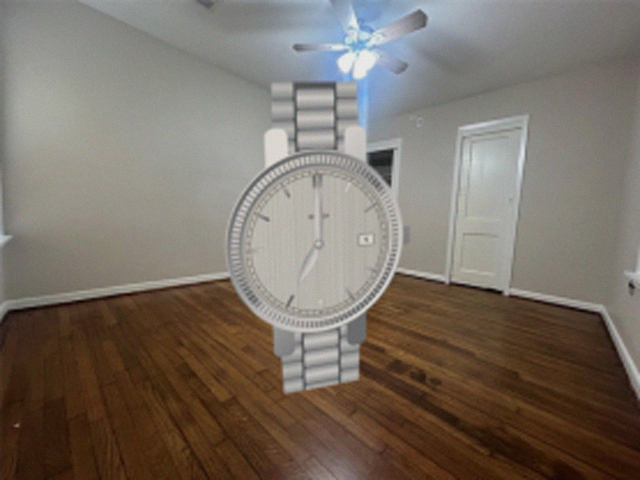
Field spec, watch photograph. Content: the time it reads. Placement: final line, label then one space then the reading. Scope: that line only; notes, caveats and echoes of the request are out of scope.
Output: 7:00
